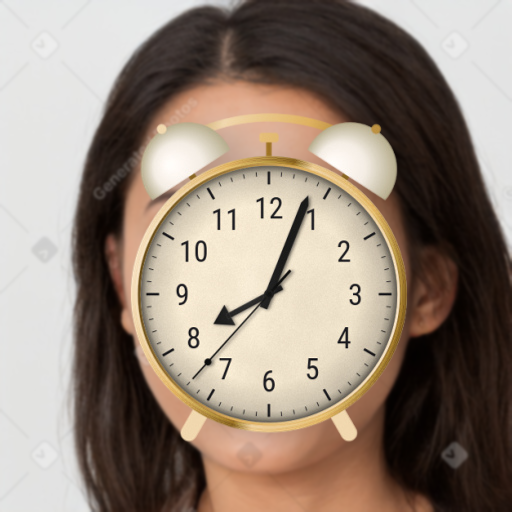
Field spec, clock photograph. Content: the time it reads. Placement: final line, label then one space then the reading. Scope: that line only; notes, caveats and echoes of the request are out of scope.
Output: 8:03:37
